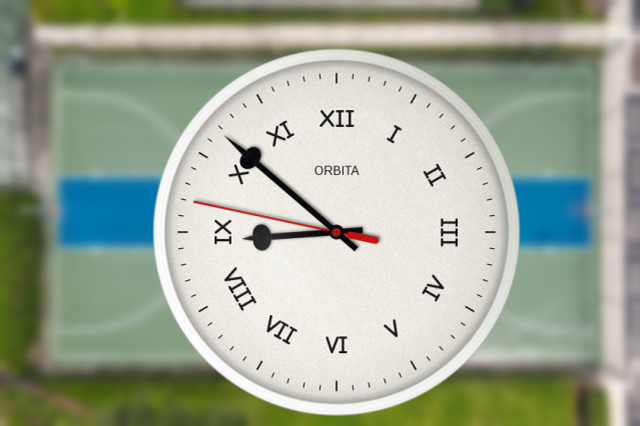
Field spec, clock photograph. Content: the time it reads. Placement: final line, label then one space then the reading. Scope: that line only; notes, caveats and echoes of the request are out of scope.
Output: 8:51:47
